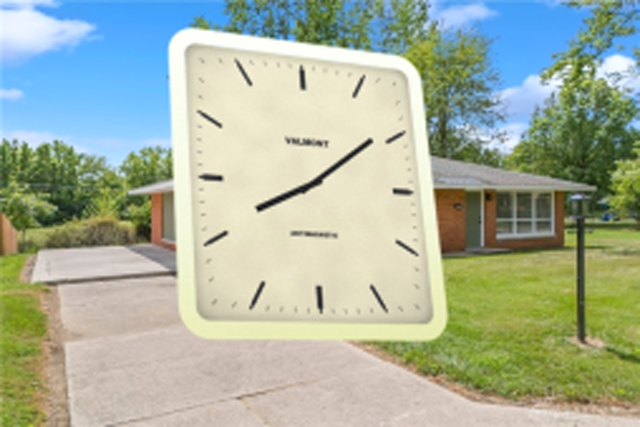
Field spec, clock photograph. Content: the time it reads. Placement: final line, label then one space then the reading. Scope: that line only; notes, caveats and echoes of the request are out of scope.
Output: 8:09
